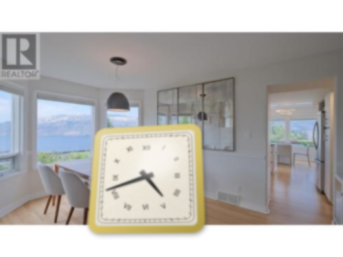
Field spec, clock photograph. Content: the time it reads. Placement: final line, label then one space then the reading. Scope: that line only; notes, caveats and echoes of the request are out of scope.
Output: 4:42
